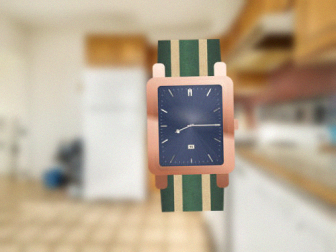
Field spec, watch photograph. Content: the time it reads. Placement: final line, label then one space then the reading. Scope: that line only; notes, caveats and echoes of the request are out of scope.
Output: 8:15
